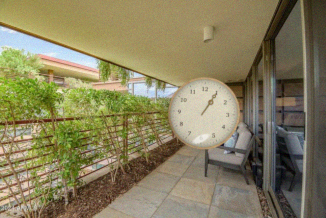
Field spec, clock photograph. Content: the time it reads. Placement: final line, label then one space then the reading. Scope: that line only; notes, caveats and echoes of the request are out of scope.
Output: 1:05
